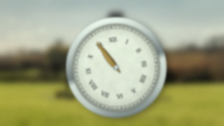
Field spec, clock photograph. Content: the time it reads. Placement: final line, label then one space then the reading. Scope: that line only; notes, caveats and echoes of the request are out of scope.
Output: 10:55
